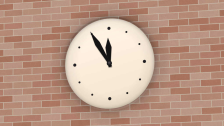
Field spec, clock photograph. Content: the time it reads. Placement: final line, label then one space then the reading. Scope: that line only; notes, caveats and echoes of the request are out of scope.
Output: 11:55
